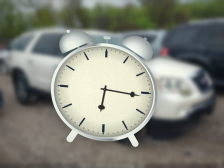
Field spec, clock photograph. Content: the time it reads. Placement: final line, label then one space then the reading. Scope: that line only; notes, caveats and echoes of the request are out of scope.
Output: 6:16
